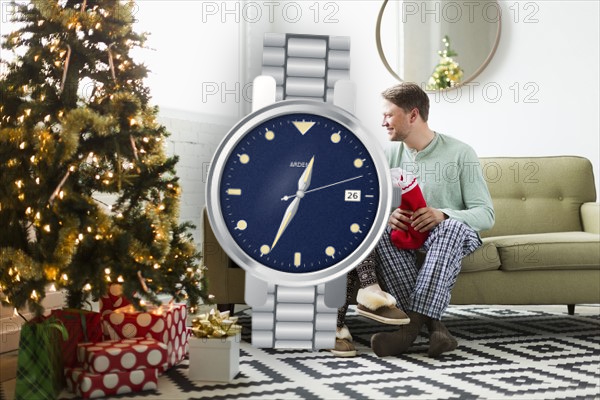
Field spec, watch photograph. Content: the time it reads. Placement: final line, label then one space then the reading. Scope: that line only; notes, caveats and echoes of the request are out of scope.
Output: 12:34:12
